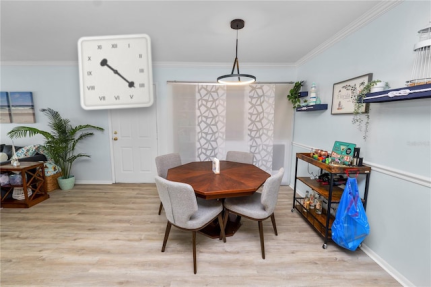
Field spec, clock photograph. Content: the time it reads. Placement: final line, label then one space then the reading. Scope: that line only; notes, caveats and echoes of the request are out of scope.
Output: 10:22
